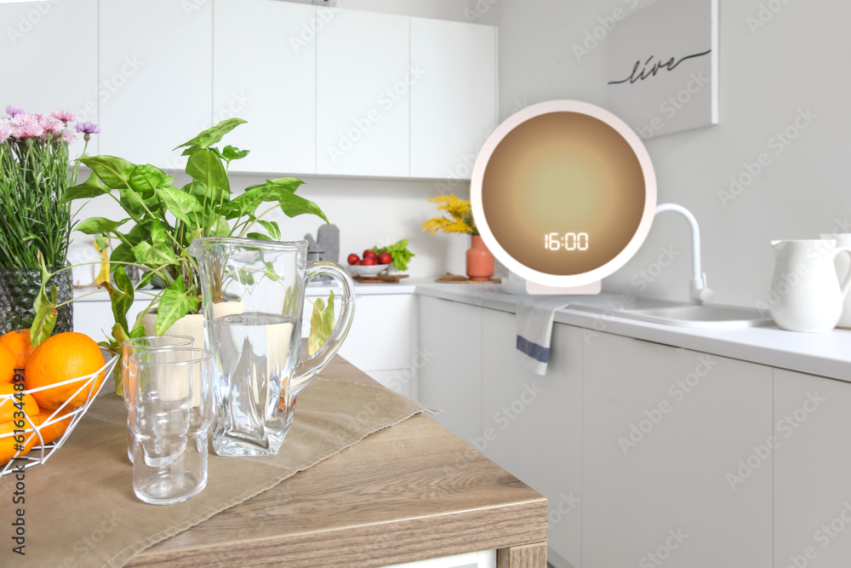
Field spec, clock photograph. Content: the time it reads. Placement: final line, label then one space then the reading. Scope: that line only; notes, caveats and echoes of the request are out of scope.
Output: 16:00
